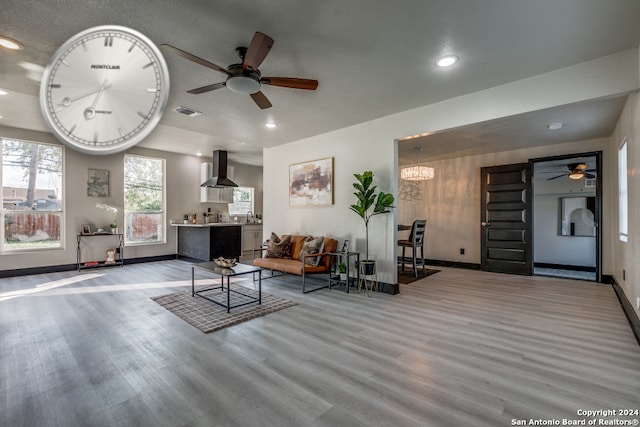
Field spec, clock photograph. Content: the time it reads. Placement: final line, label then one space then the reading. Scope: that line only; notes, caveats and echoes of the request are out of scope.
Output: 6:41
